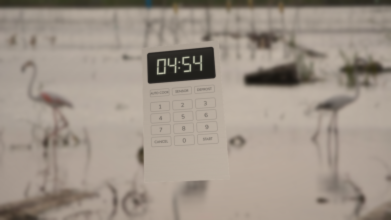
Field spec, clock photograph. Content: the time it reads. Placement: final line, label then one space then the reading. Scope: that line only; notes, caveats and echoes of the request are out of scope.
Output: 4:54
